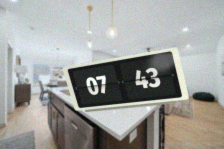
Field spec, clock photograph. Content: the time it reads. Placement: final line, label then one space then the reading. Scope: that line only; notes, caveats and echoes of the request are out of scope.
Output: 7:43
